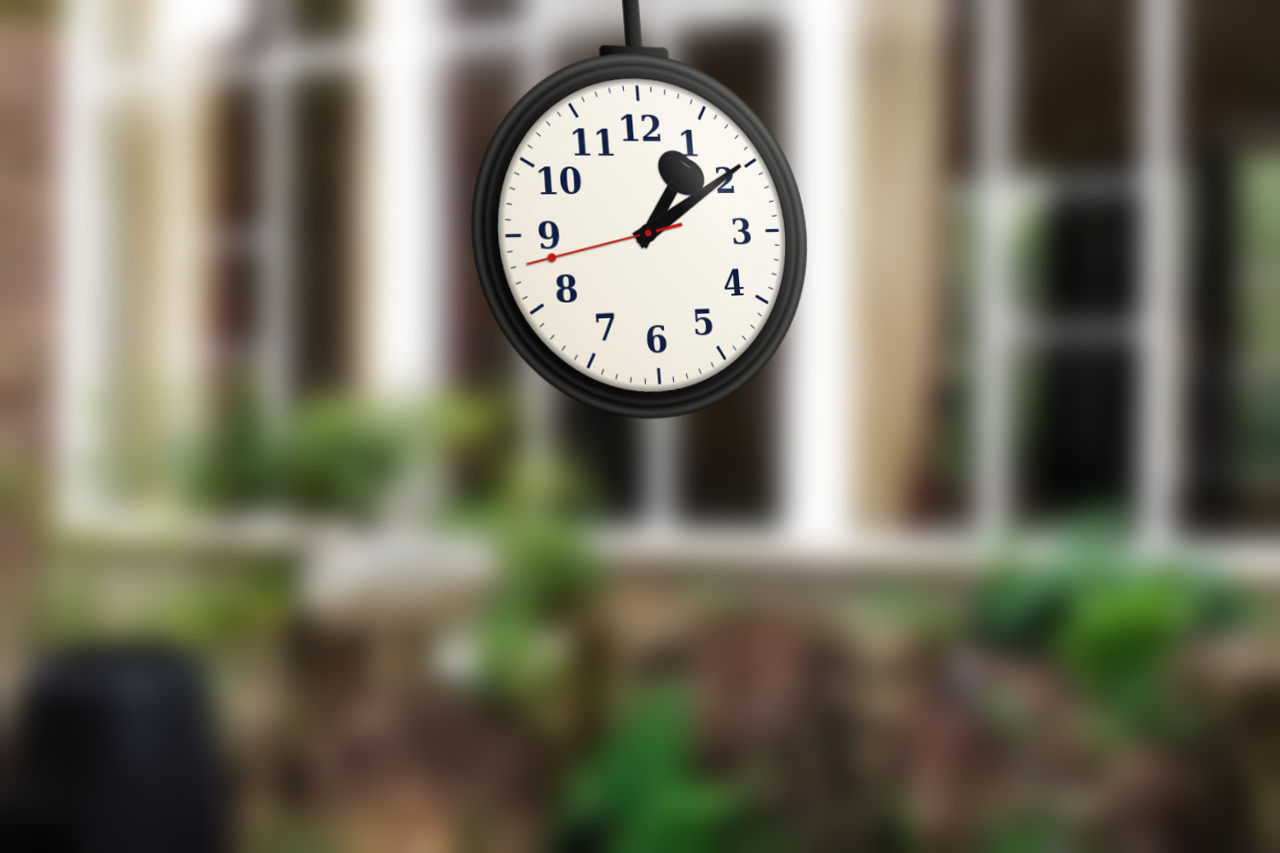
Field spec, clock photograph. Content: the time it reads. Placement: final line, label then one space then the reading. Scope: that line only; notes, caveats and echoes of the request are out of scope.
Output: 1:09:43
